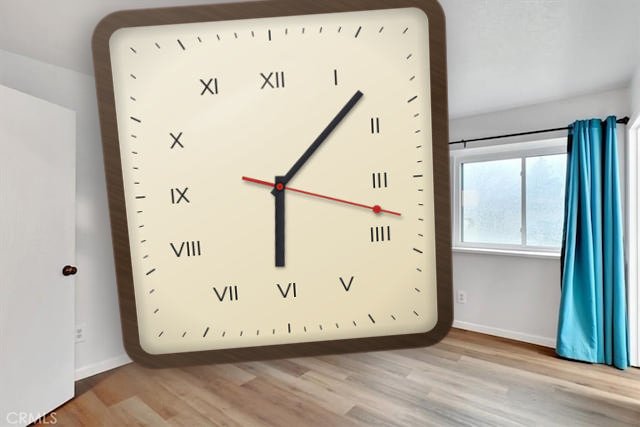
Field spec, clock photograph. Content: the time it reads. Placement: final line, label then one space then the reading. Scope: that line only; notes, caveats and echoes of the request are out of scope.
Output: 6:07:18
